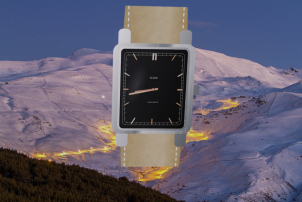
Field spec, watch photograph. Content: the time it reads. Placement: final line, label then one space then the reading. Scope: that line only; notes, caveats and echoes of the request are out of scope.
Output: 8:43
